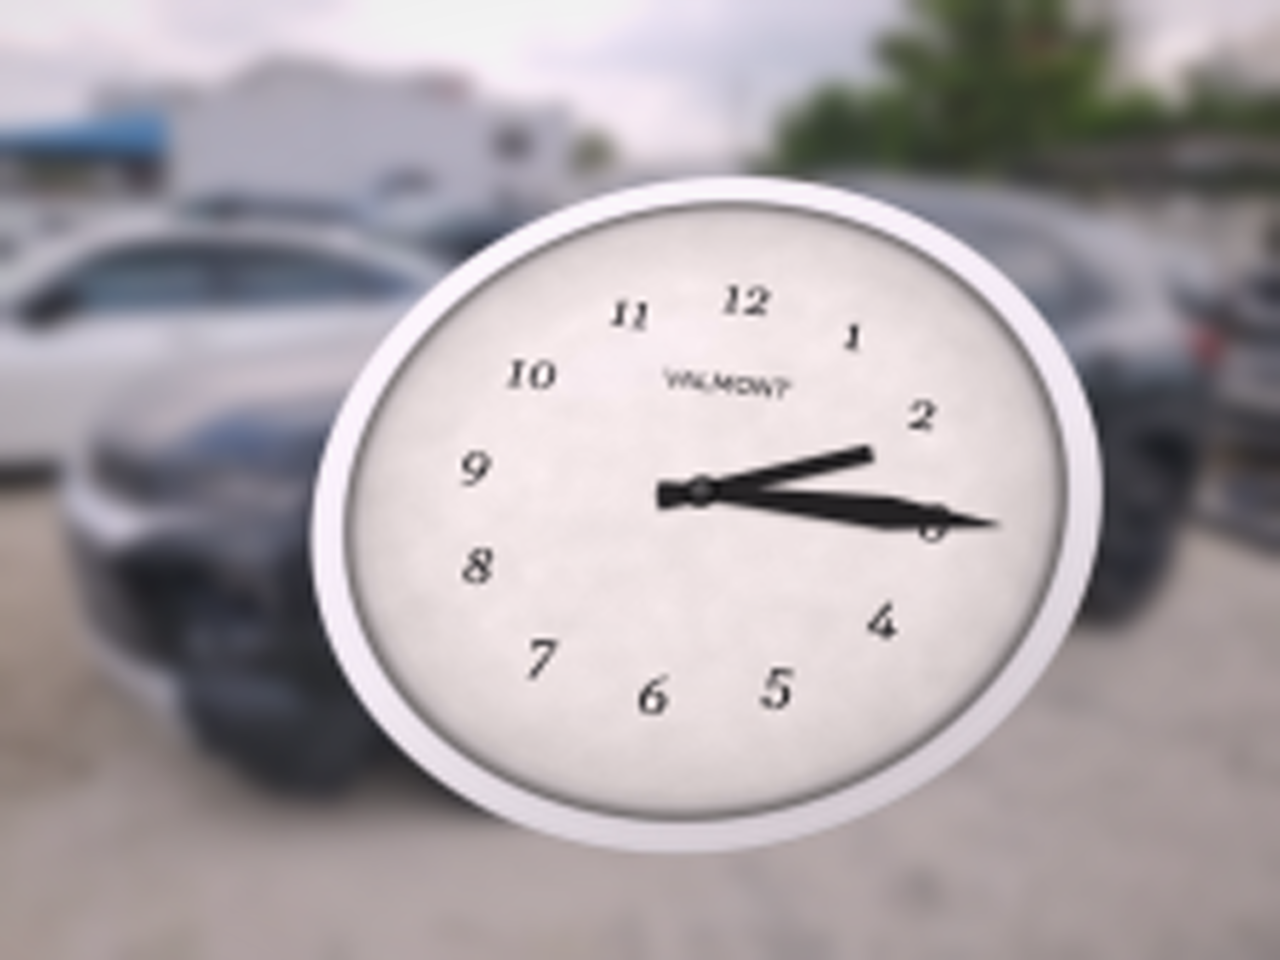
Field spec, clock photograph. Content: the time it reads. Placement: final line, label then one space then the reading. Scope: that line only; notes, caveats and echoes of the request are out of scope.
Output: 2:15
